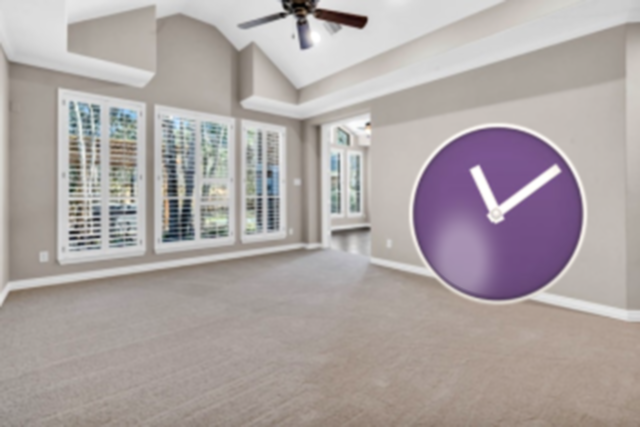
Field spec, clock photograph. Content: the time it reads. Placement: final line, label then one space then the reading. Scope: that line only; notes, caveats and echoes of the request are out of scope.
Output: 11:09
